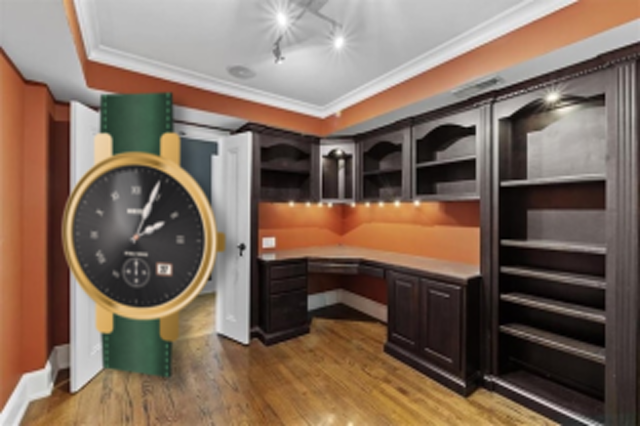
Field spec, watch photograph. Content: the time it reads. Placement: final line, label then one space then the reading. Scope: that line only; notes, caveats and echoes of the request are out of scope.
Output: 2:04
